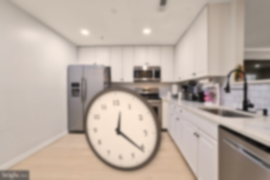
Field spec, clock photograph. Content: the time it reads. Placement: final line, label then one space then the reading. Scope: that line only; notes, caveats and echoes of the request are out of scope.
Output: 12:21
